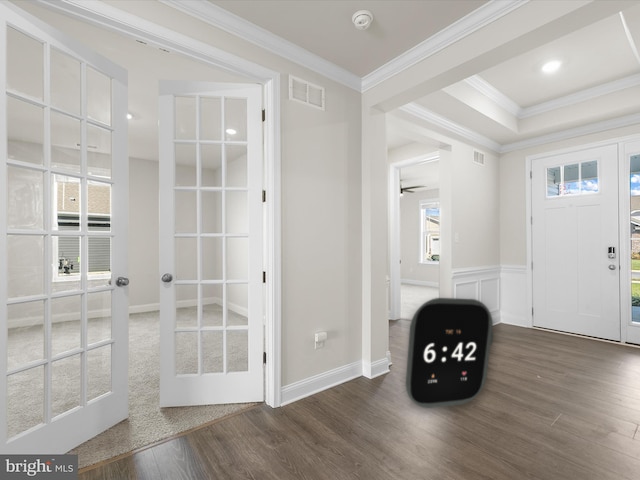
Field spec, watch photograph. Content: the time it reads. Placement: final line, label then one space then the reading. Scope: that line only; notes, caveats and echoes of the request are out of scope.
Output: 6:42
